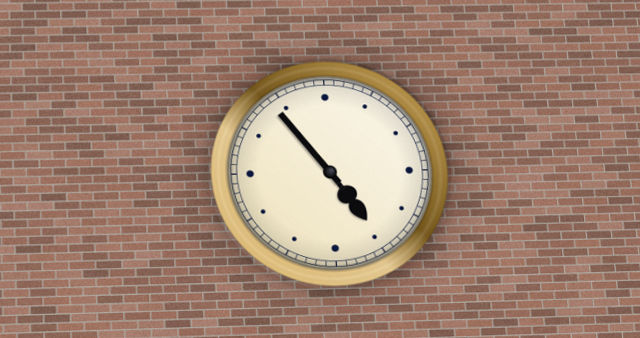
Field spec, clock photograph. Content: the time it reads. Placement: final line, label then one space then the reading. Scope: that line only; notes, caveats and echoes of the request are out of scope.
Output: 4:54
